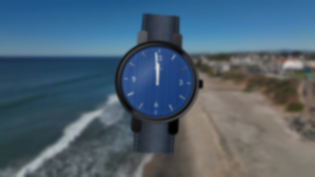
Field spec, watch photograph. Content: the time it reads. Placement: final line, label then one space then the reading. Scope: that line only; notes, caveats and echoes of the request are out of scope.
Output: 11:59
